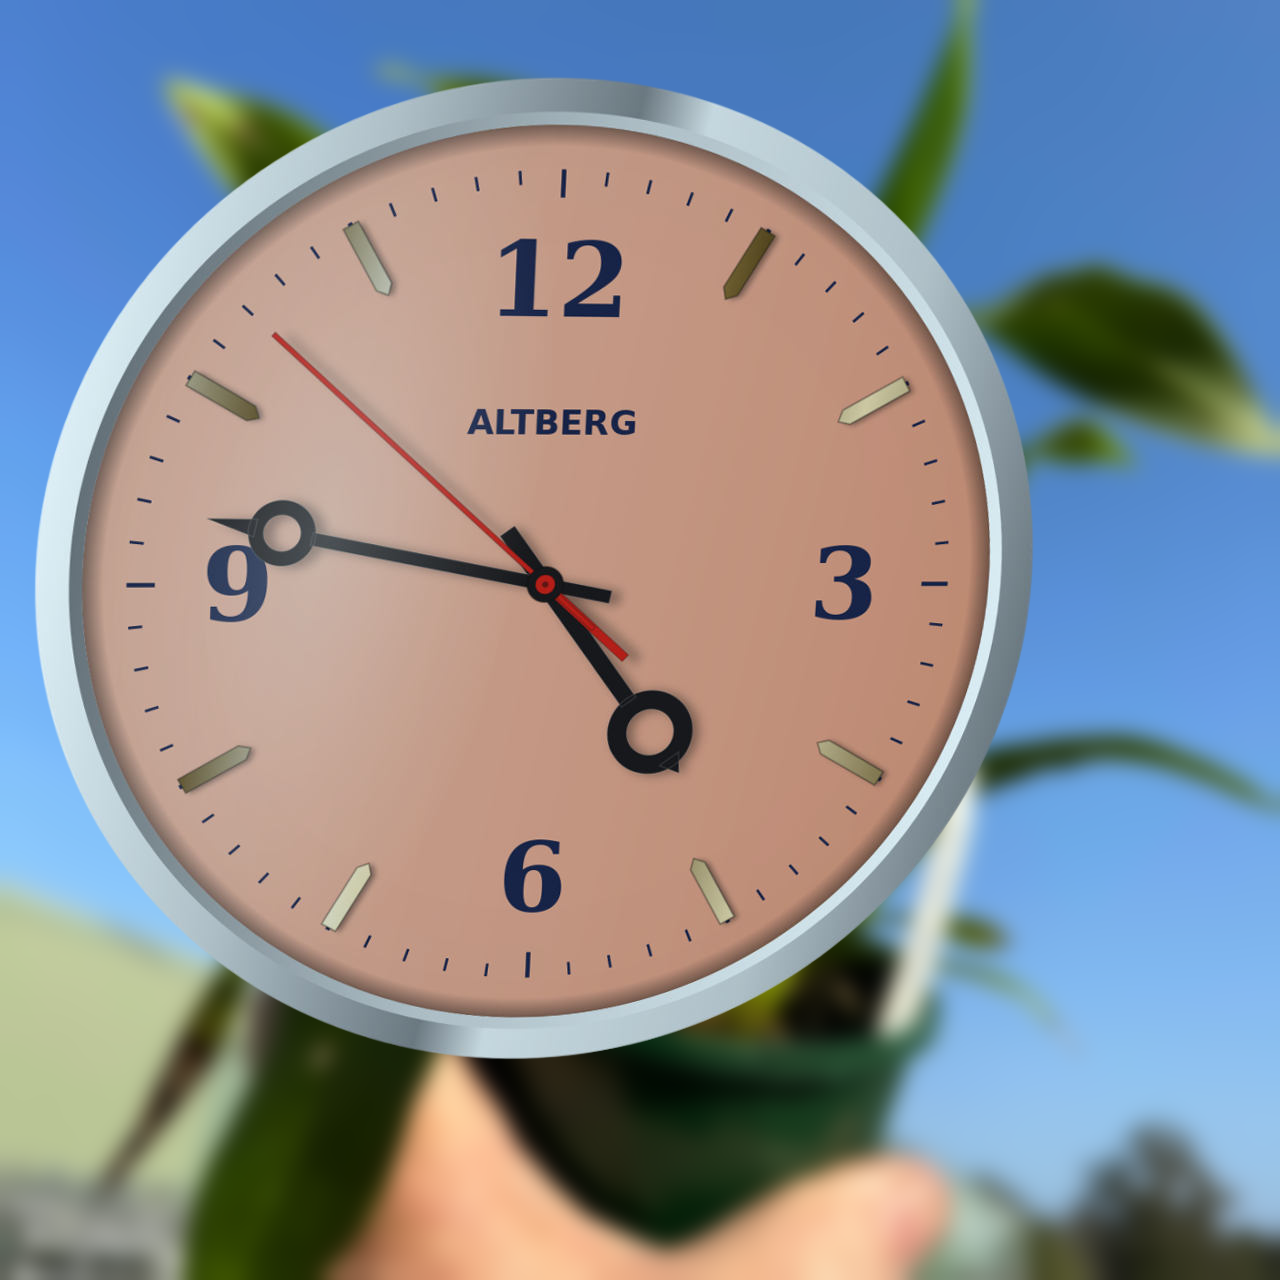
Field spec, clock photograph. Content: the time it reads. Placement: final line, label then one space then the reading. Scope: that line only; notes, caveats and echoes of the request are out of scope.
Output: 4:46:52
